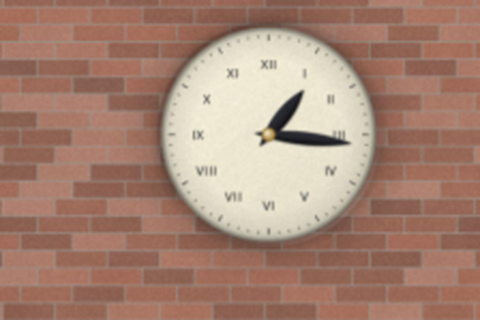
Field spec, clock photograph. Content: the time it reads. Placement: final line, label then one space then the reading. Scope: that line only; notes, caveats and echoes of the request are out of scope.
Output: 1:16
